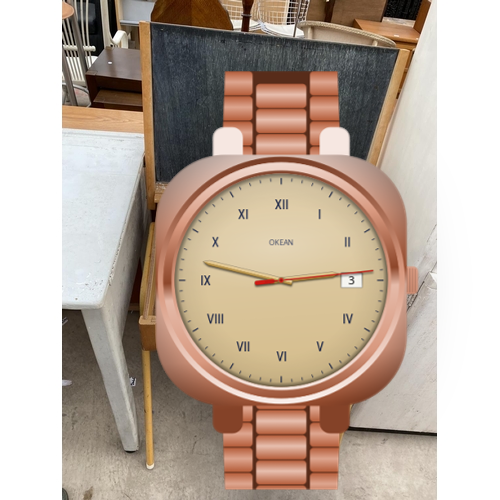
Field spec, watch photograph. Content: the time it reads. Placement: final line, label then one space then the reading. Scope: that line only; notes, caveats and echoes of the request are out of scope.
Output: 2:47:14
